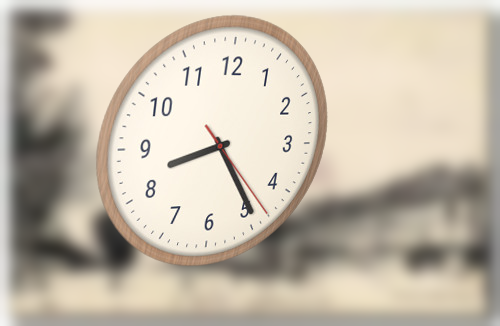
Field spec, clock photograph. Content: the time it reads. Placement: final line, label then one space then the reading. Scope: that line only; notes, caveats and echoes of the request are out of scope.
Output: 8:24:23
